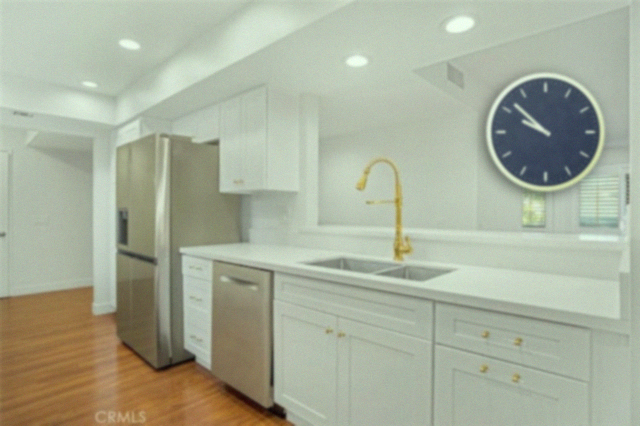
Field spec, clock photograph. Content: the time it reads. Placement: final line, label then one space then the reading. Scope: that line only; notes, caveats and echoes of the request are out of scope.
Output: 9:52
